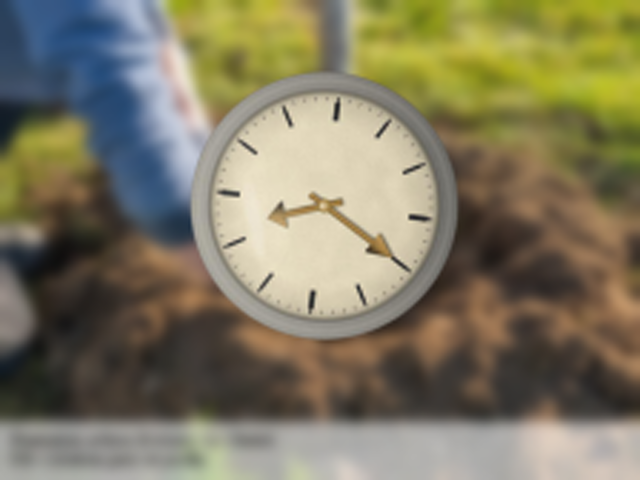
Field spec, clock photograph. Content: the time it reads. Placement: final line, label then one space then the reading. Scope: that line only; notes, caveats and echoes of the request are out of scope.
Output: 8:20
